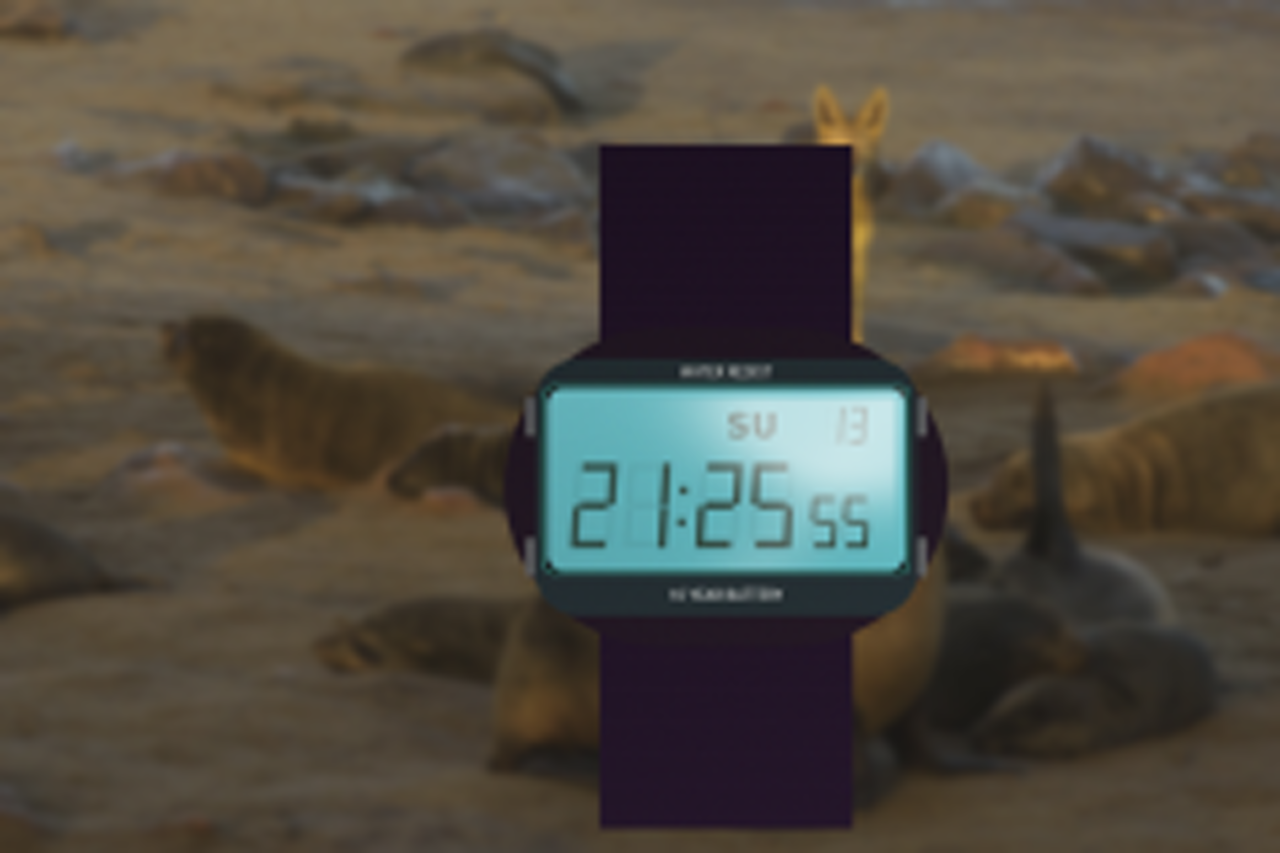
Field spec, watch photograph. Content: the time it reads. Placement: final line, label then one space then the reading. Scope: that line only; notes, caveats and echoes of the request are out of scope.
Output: 21:25:55
